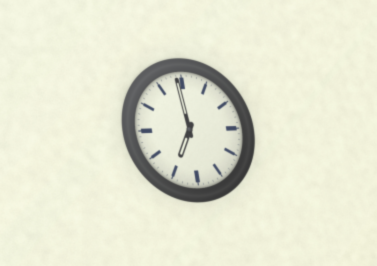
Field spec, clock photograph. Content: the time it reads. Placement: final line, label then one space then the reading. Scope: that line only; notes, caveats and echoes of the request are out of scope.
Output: 6:59
